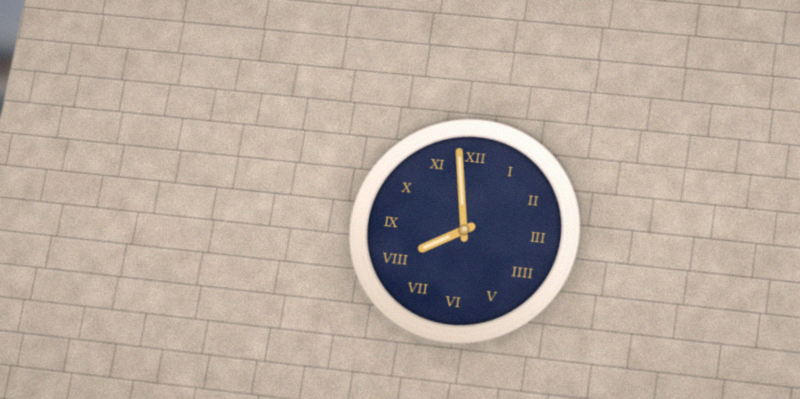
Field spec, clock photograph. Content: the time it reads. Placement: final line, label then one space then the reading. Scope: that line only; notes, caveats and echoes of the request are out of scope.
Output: 7:58
